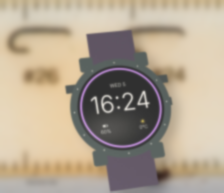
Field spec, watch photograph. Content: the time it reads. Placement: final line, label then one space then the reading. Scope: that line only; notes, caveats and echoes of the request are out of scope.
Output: 16:24
